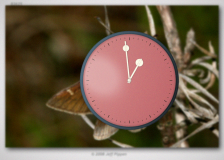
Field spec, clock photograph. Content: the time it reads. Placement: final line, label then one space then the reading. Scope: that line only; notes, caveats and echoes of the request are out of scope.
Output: 12:59
